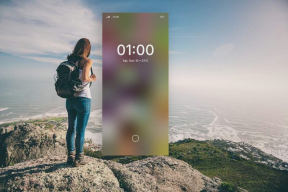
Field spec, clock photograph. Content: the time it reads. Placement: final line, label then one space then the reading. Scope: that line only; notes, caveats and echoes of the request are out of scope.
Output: 1:00
